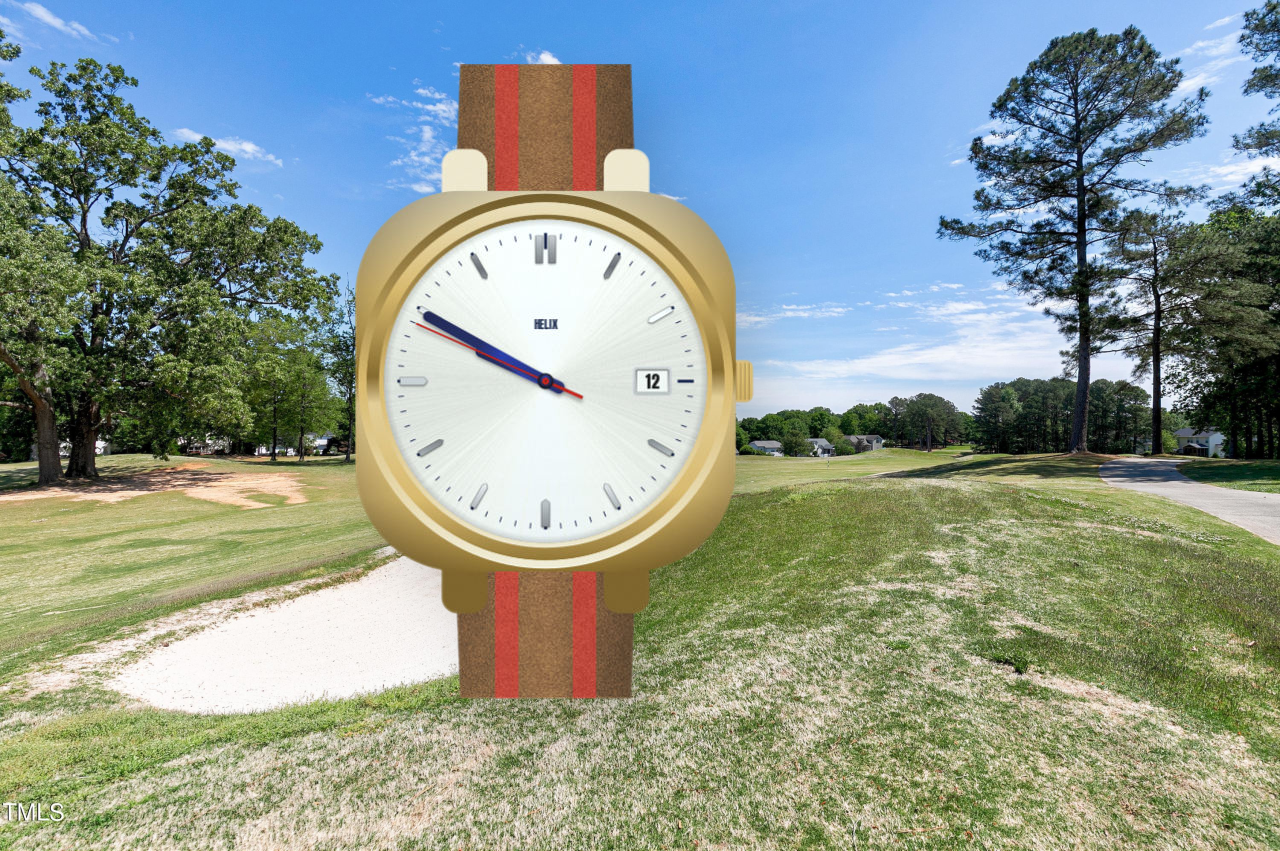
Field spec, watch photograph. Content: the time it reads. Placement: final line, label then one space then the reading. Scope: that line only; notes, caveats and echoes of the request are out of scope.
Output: 9:49:49
